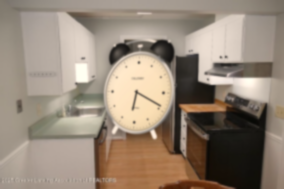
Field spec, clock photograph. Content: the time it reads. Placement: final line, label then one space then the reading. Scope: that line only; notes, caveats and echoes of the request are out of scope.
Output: 6:19
